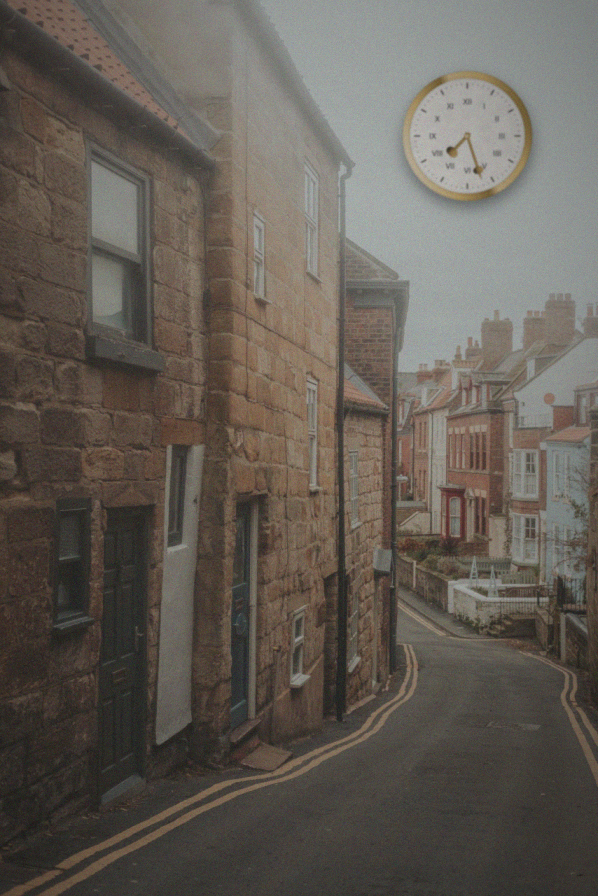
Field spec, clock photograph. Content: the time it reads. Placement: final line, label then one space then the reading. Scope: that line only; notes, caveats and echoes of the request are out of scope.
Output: 7:27
